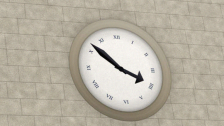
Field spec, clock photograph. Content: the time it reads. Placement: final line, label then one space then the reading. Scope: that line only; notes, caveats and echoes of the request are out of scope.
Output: 3:52
